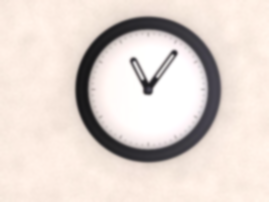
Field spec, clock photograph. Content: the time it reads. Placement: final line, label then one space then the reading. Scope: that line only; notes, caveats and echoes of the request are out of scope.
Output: 11:06
